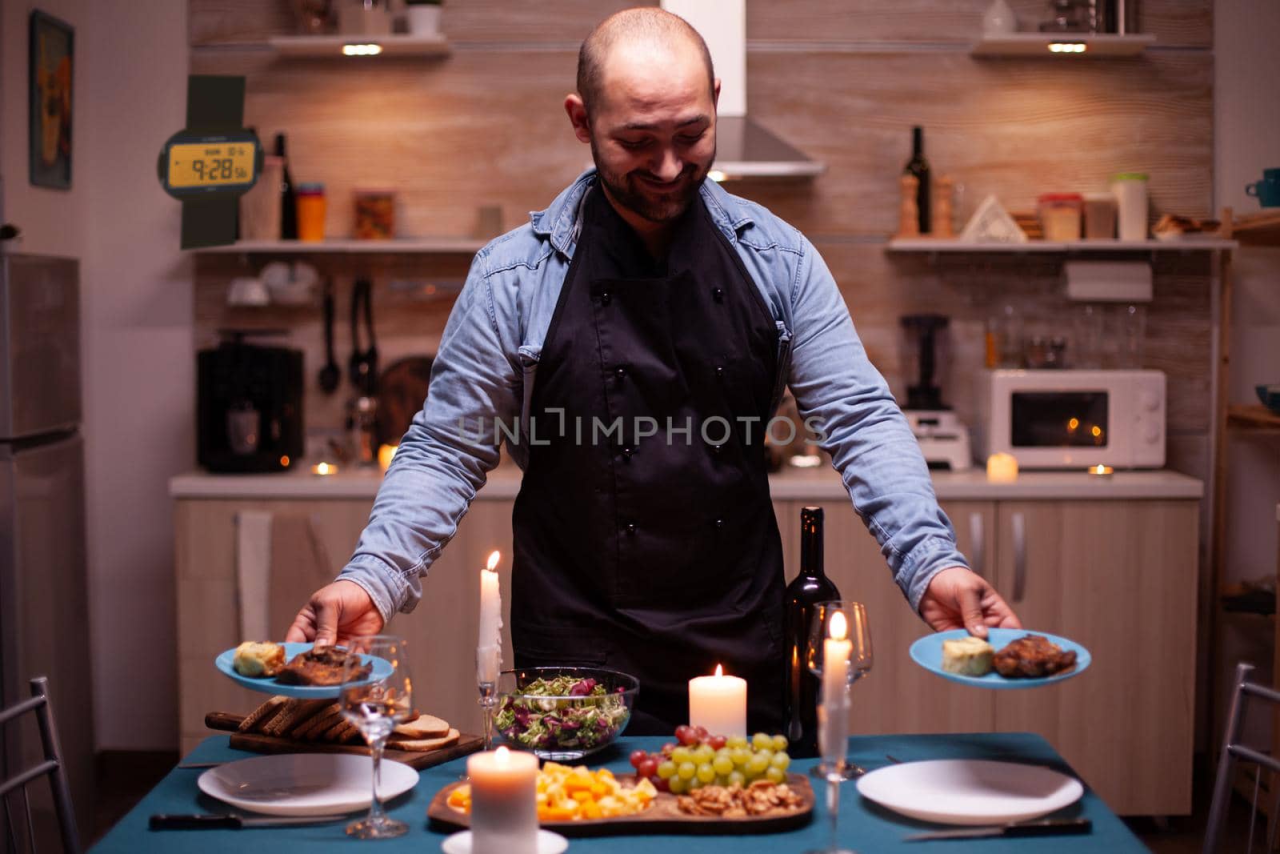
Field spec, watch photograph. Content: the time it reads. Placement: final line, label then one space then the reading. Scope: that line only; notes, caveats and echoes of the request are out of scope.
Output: 9:28
